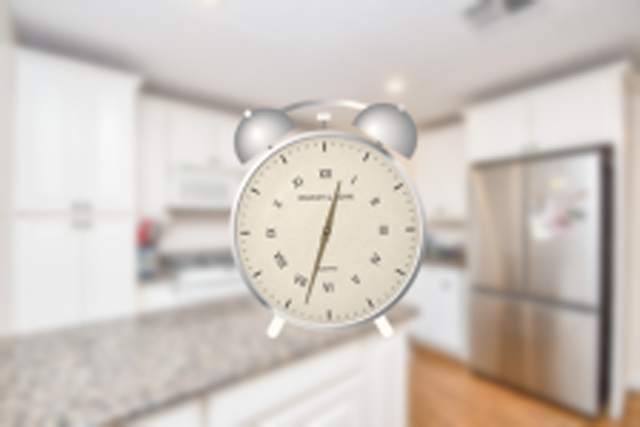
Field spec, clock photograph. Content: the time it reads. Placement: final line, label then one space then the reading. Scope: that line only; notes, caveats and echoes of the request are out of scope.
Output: 12:33
